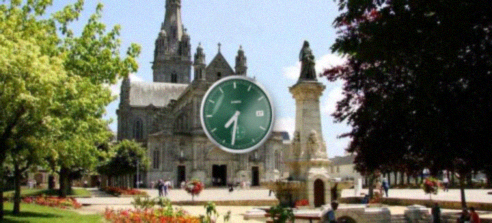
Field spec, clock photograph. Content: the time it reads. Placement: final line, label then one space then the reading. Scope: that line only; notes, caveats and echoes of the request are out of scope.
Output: 7:32
